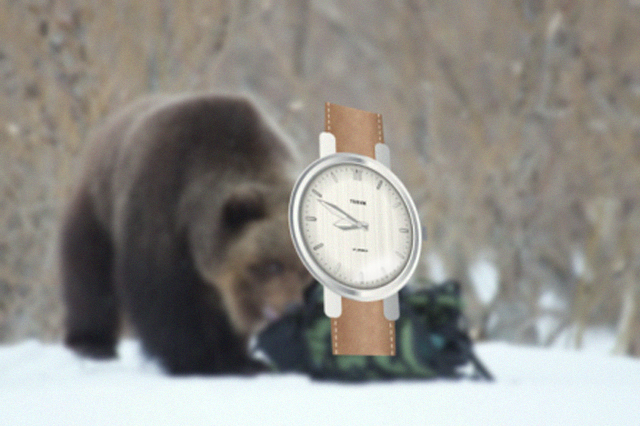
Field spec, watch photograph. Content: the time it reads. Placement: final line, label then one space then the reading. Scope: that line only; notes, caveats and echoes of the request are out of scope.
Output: 8:49
